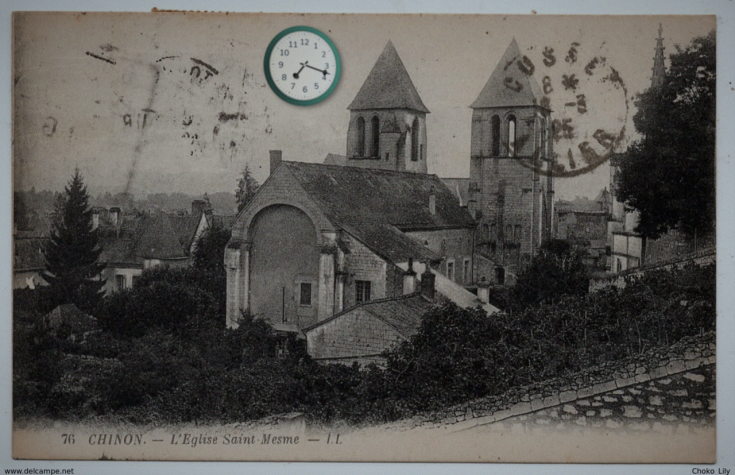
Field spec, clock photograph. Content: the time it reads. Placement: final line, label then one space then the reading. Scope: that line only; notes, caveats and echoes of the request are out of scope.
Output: 7:18
